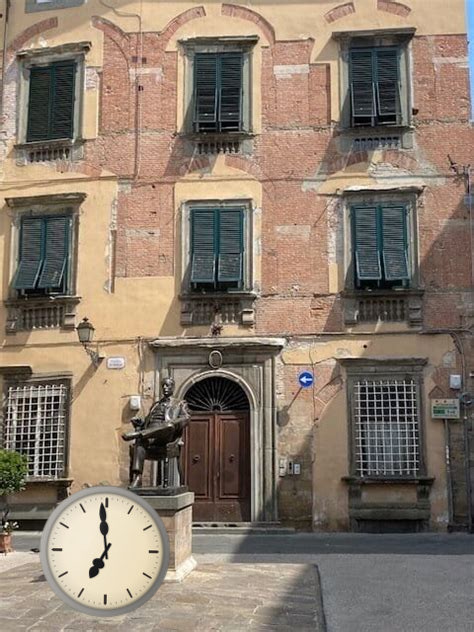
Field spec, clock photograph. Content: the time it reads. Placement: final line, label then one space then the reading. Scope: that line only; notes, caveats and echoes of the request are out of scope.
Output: 6:59
